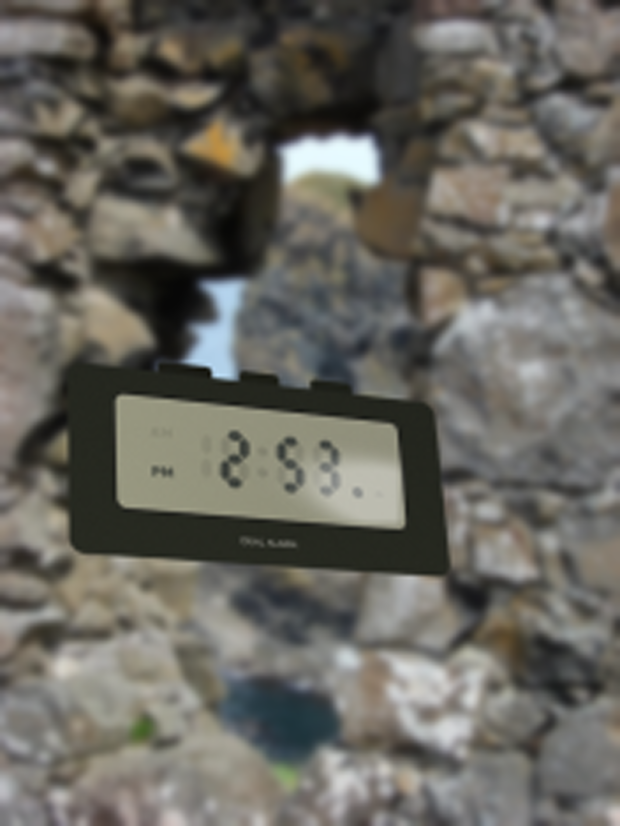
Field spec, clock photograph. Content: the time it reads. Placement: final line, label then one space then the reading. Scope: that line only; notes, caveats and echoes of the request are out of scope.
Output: 2:53
